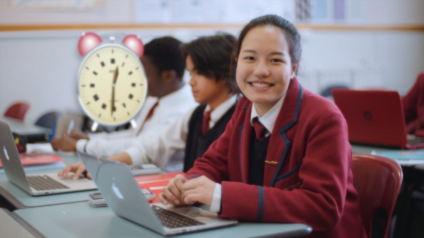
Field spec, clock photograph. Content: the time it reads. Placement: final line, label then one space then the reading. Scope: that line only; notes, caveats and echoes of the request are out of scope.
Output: 12:31
